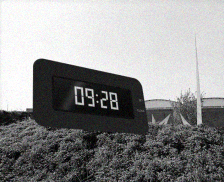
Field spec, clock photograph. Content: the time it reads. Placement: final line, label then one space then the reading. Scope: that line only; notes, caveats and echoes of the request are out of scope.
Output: 9:28
